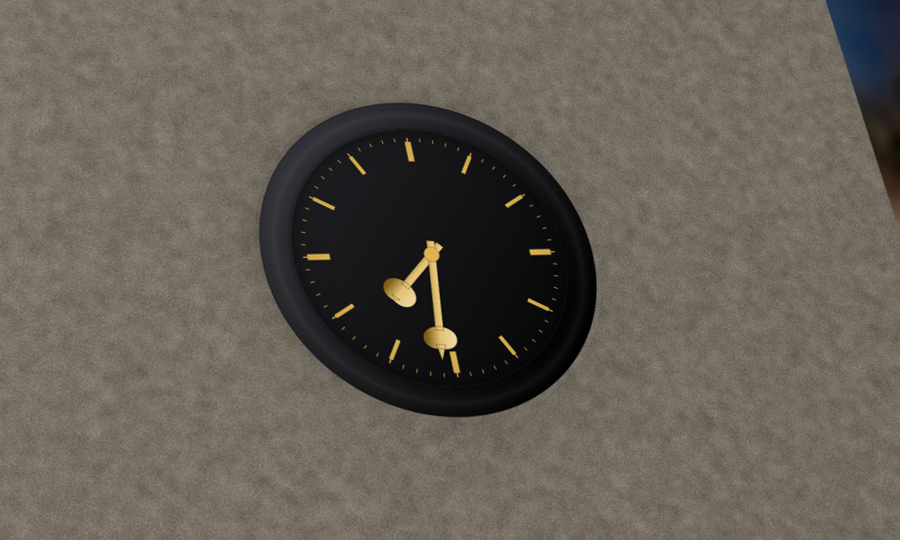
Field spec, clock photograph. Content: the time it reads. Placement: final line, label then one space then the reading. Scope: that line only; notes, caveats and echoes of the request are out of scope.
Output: 7:31
